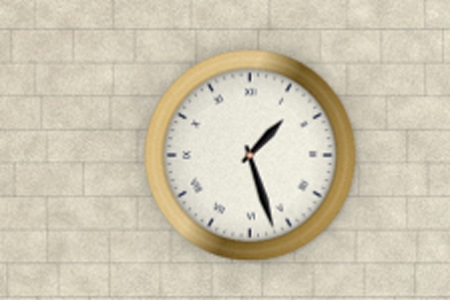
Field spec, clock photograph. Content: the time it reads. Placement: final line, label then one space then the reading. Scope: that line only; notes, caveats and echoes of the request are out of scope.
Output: 1:27
